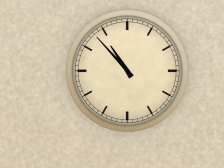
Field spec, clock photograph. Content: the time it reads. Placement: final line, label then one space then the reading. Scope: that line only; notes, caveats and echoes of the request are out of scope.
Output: 10:53
